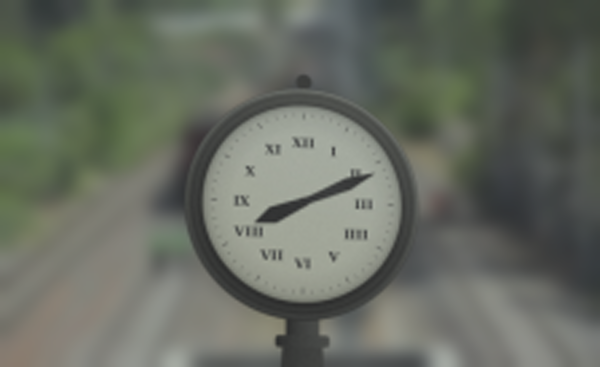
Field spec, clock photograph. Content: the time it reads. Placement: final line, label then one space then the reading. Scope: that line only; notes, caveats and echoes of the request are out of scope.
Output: 8:11
